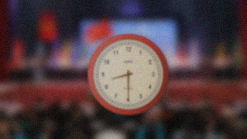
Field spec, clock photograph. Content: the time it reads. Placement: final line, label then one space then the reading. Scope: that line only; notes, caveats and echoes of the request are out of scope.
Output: 8:30
